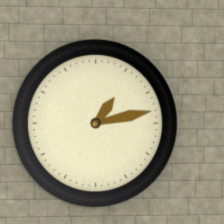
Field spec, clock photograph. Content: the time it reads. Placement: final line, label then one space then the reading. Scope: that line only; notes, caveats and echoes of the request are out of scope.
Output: 1:13
